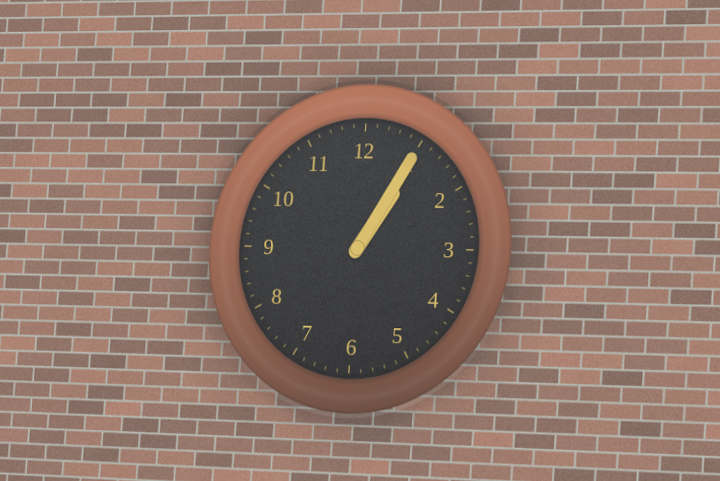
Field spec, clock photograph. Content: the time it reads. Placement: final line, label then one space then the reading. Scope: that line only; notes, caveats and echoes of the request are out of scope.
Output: 1:05
